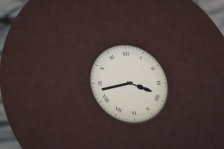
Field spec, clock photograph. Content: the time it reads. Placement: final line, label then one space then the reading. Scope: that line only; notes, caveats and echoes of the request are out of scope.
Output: 3:43
